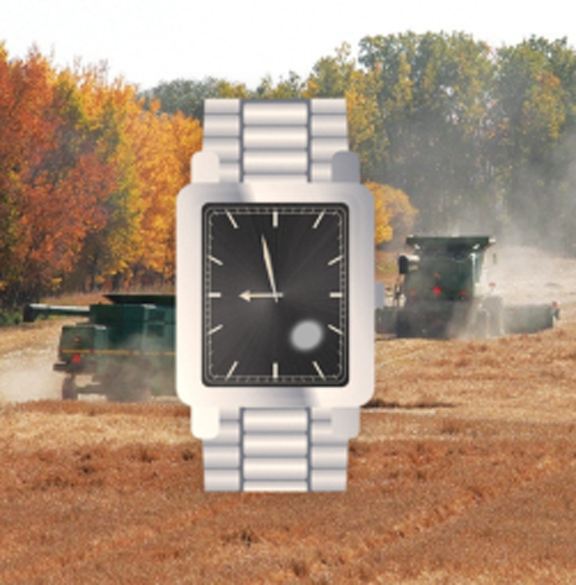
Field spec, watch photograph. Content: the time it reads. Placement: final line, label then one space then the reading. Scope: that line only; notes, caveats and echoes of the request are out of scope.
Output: 8:58
